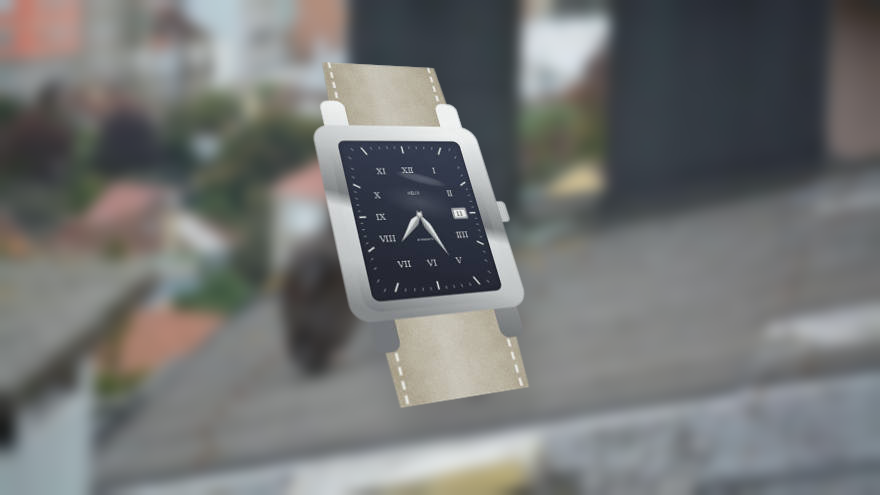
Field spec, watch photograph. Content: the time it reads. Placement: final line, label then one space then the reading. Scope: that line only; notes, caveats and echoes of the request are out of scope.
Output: 7:26
